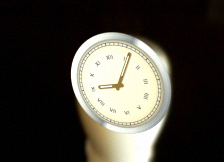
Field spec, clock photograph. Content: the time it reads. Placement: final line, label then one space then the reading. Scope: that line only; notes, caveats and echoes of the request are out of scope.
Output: 9:06
